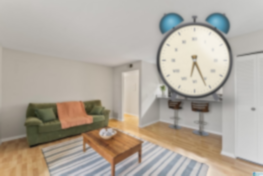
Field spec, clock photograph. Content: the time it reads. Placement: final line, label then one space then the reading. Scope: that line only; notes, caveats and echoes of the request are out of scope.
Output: 6:26
